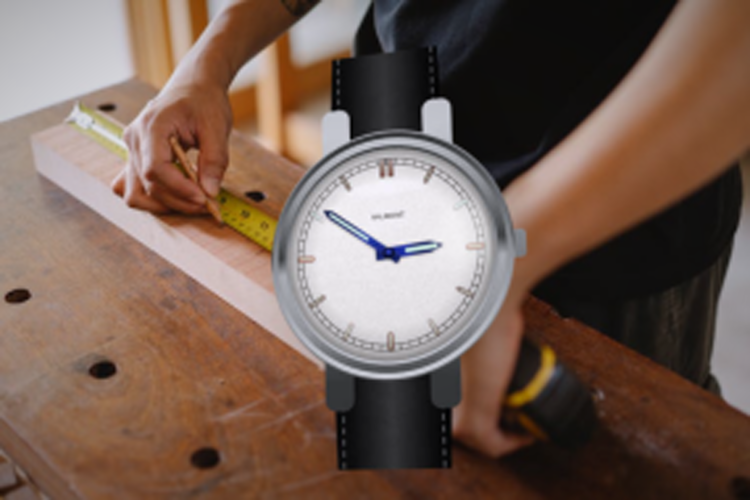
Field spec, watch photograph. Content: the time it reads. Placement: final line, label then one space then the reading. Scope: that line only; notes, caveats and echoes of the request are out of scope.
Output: 2:51
